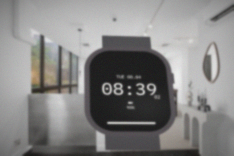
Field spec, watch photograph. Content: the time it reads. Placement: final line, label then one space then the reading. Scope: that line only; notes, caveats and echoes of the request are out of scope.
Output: 8:39
